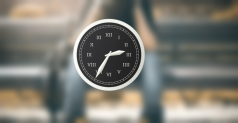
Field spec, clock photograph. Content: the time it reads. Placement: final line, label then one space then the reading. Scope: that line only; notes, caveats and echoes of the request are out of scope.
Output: 2:35
